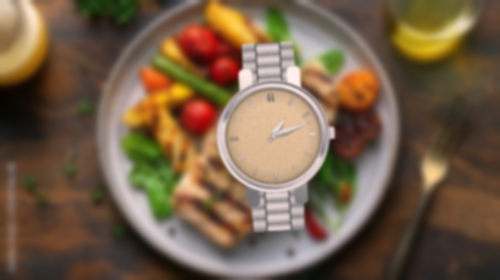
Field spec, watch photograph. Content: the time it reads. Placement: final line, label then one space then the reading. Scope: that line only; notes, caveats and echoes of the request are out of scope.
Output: 1:12
